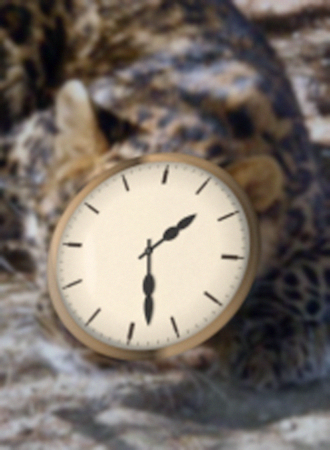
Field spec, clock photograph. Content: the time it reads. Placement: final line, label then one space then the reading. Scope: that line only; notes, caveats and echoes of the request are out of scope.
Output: 1:28
